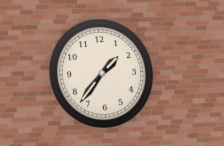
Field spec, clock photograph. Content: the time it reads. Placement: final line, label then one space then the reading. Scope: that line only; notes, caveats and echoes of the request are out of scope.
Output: 1:37
